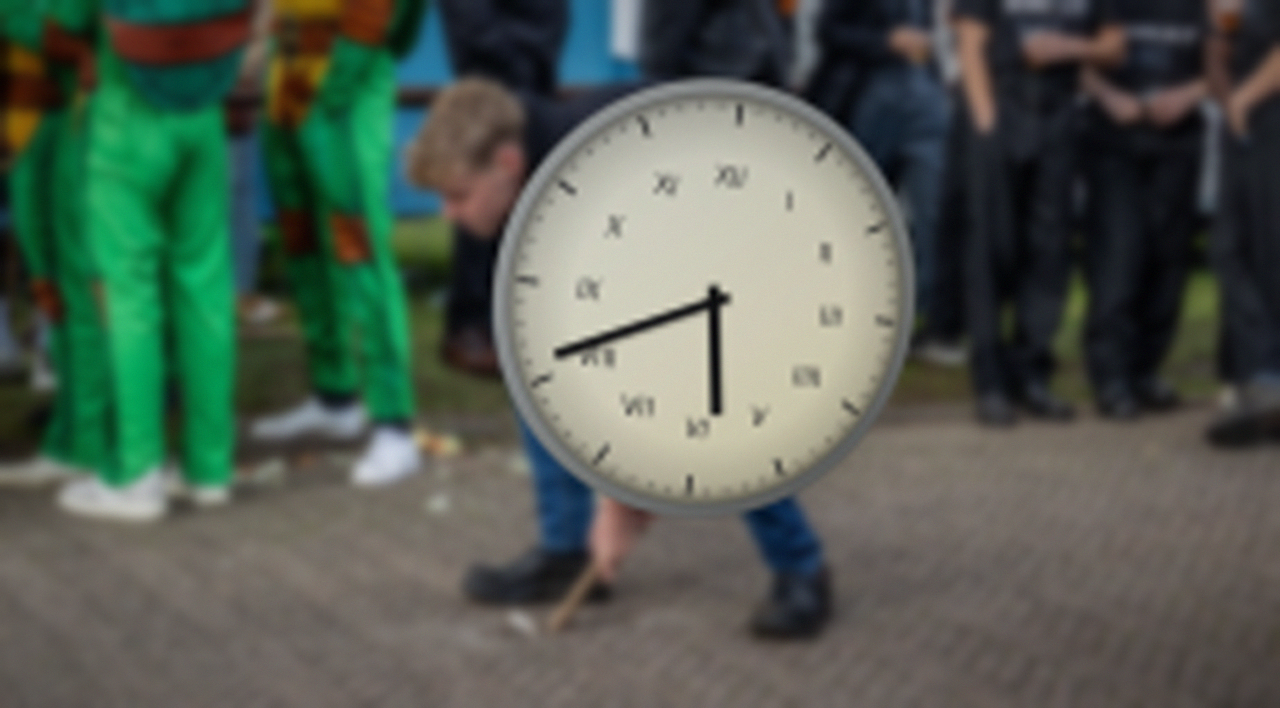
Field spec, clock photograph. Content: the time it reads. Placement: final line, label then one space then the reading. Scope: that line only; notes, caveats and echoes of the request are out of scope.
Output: 5:41
